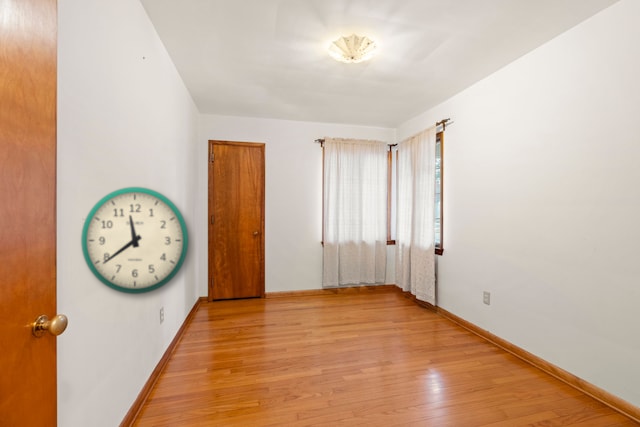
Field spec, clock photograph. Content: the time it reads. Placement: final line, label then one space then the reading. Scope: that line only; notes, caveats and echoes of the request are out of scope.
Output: 11:39
